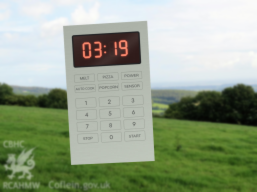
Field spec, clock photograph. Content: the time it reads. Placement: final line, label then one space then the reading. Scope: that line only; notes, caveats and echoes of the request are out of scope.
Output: 3:19
